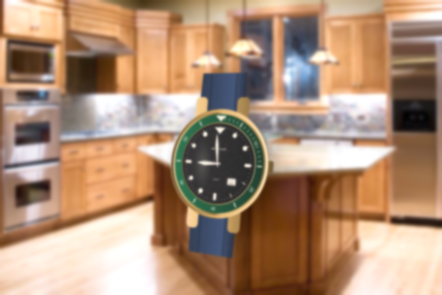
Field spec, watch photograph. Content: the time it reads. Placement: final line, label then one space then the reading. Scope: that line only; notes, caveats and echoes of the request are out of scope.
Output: 8:59
